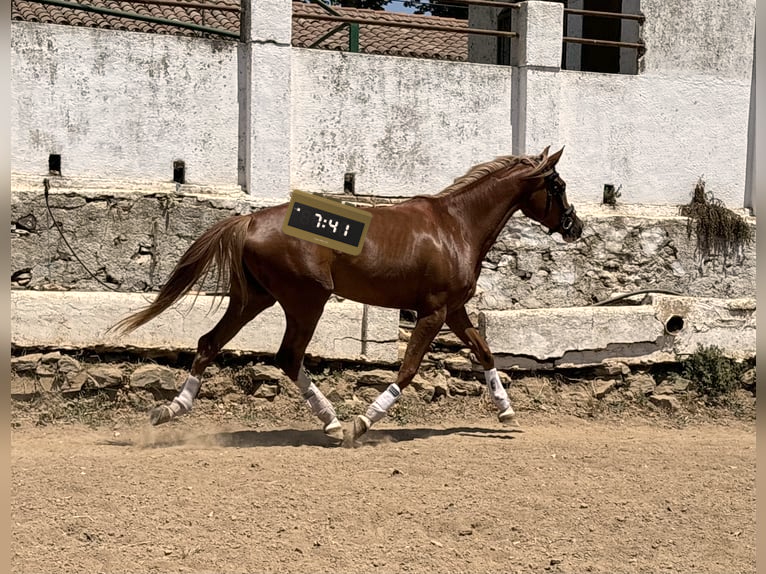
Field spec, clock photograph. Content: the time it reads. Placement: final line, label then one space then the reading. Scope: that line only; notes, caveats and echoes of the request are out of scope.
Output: 7:41
